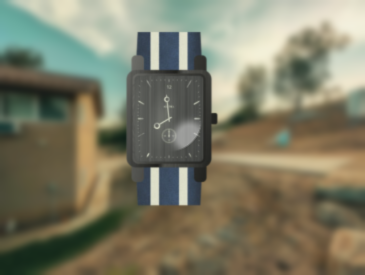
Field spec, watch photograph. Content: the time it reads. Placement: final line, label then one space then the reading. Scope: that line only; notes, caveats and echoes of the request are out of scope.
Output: 7:59
